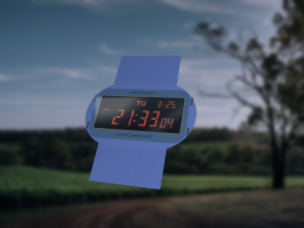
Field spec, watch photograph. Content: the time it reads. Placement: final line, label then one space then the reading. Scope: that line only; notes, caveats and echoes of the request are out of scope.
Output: 21:33:04
